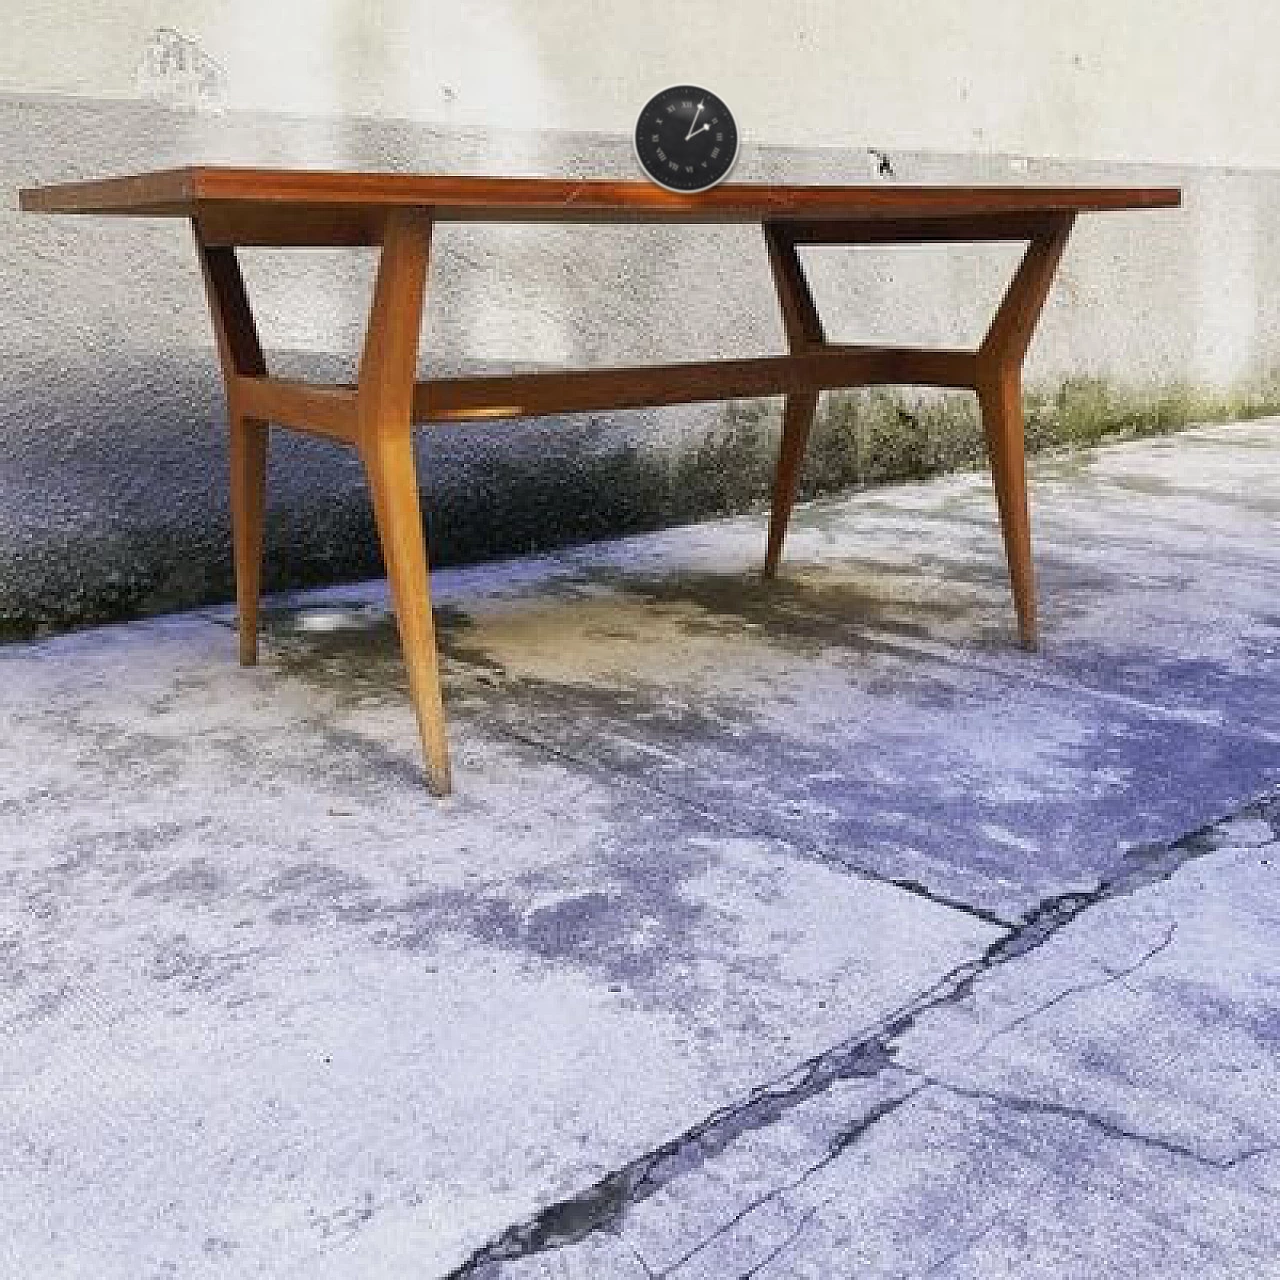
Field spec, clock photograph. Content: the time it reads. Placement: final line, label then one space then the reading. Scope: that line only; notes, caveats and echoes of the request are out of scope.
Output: 2:04
